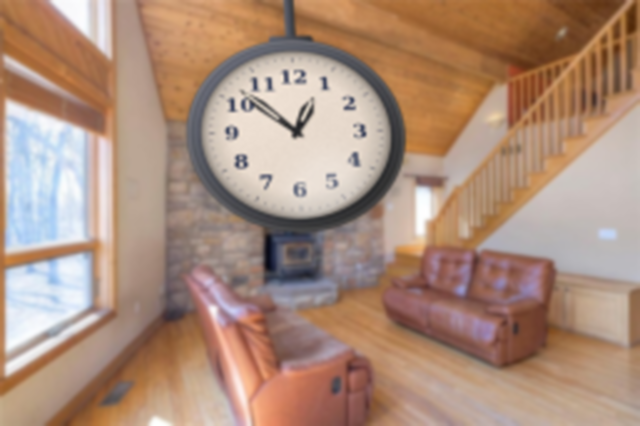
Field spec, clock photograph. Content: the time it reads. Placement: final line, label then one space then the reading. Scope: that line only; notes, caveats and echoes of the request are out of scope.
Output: 12:52
